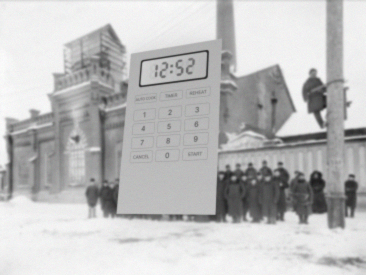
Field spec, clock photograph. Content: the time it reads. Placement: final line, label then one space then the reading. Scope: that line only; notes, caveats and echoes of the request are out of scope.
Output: 12:52
